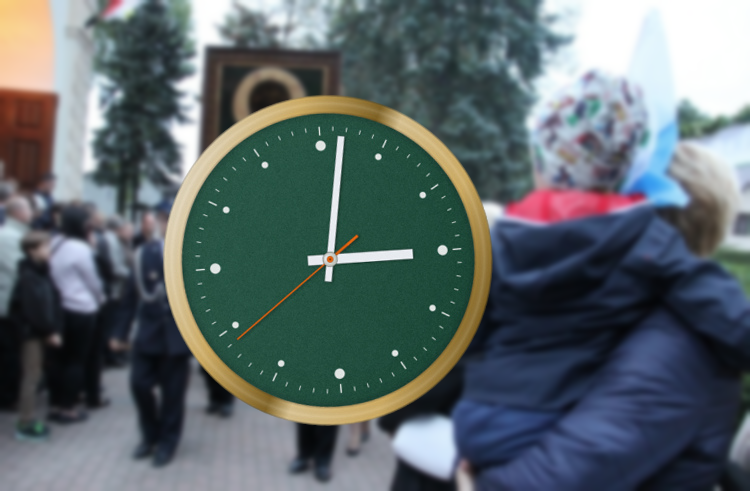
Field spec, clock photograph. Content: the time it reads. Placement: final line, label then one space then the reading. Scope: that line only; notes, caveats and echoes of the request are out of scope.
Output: 3:01:39
